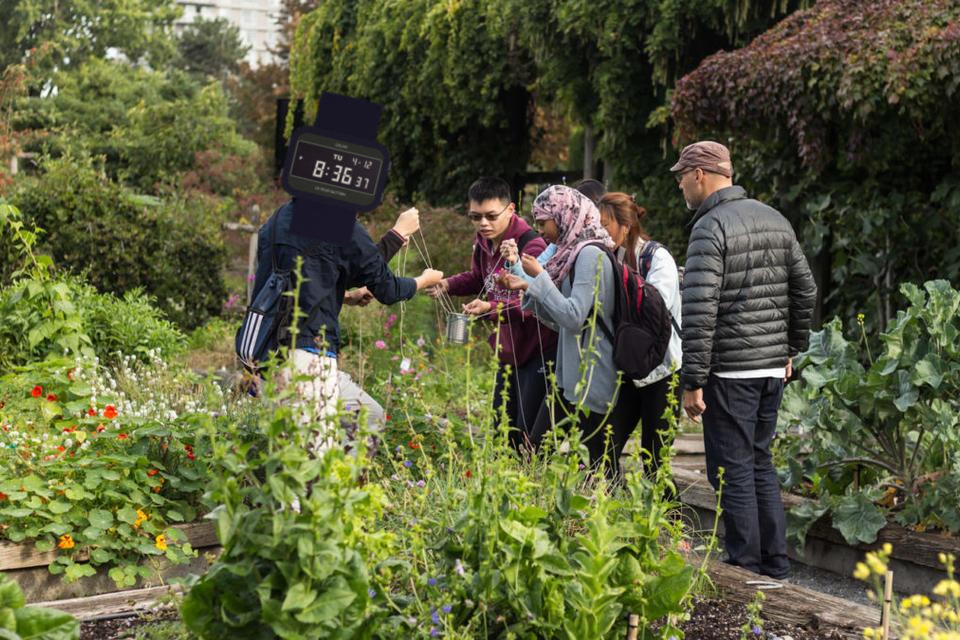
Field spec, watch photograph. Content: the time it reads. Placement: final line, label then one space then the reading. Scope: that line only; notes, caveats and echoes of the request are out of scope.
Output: 8:36:37
